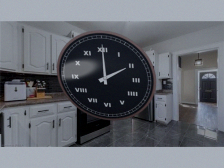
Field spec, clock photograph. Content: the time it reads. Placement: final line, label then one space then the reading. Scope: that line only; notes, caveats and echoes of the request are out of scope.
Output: 2:00
